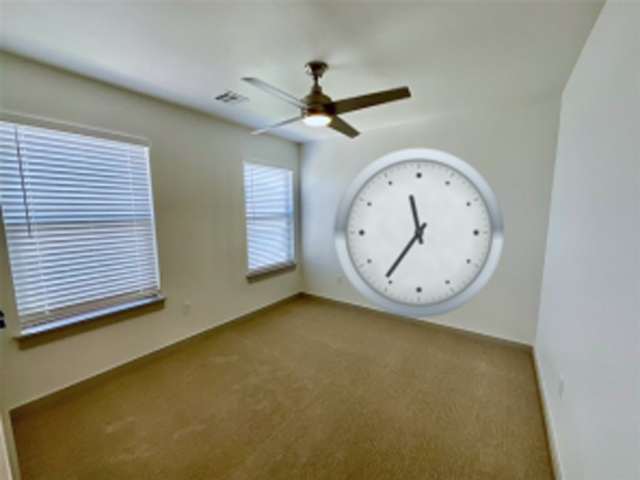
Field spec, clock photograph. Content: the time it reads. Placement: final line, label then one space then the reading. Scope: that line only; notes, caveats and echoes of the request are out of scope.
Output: 11:36
